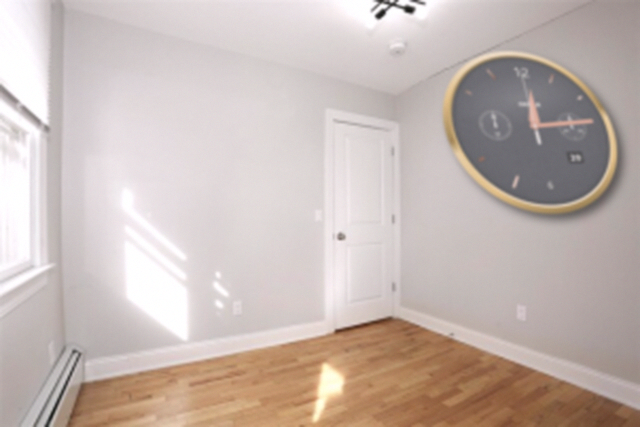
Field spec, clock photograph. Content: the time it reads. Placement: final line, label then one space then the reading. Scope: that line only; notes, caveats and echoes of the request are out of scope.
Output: 12:14
